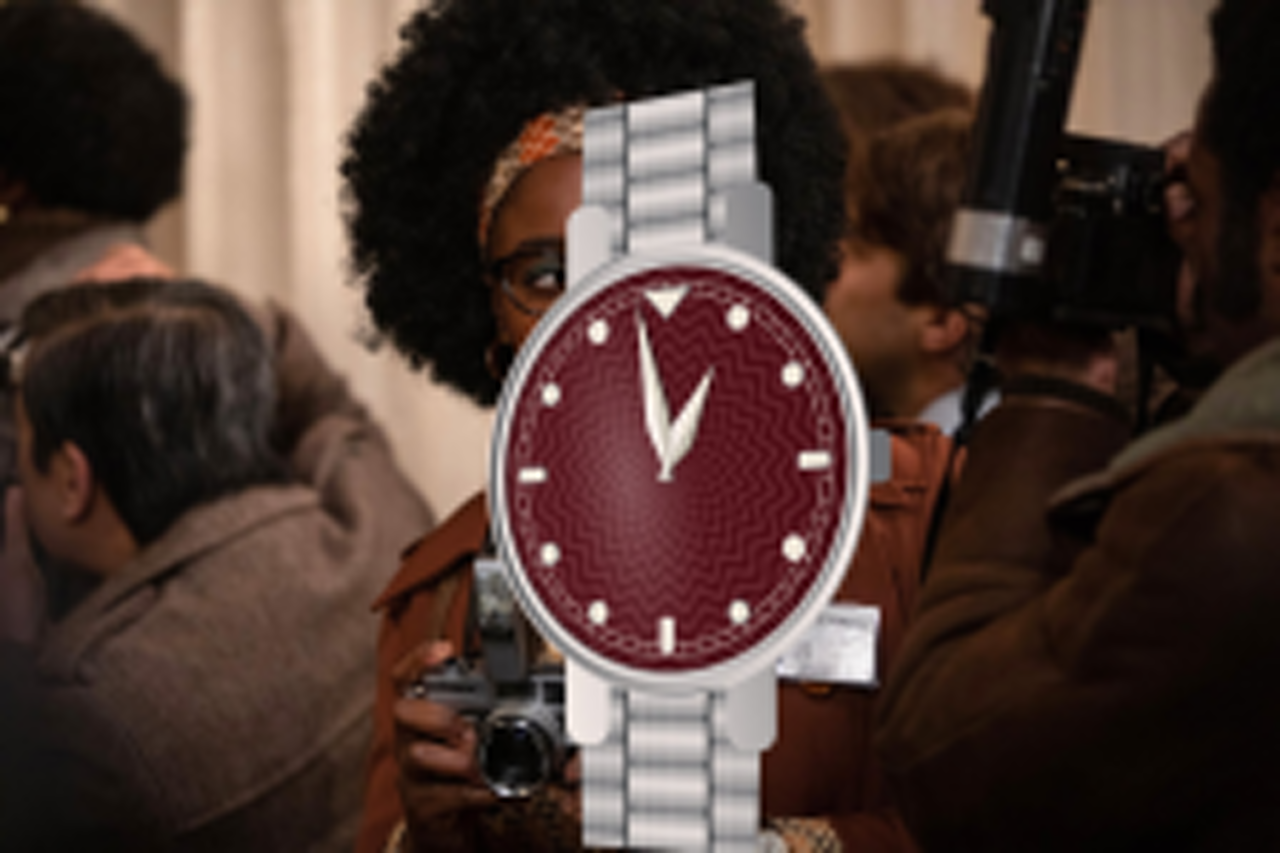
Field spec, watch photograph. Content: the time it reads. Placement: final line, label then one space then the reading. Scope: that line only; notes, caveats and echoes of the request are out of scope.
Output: 12:58
